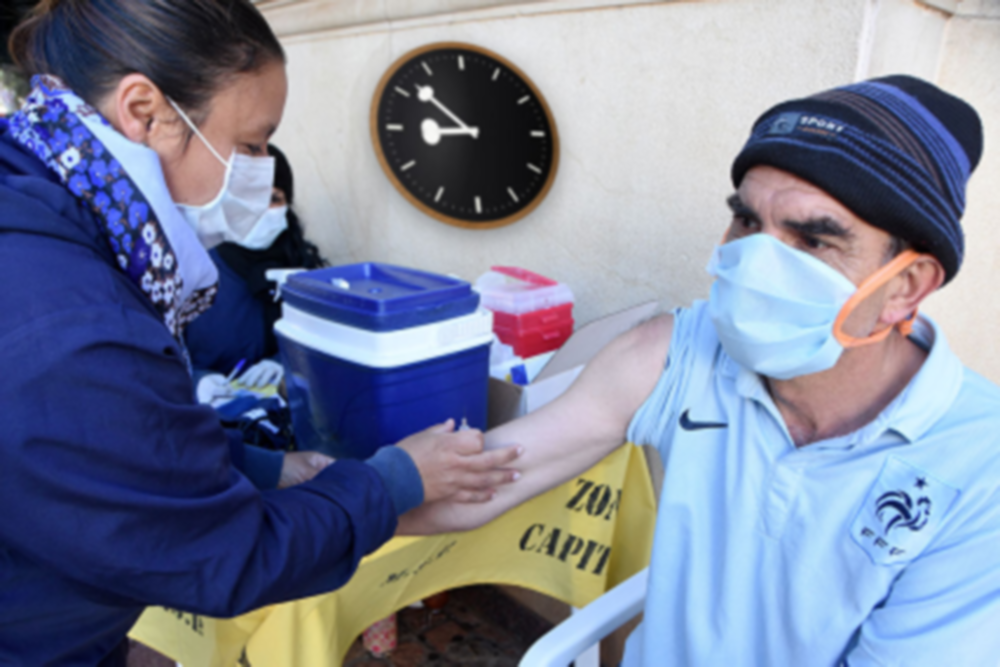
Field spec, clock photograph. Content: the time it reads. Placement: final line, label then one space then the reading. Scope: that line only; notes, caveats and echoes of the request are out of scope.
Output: 8:52
